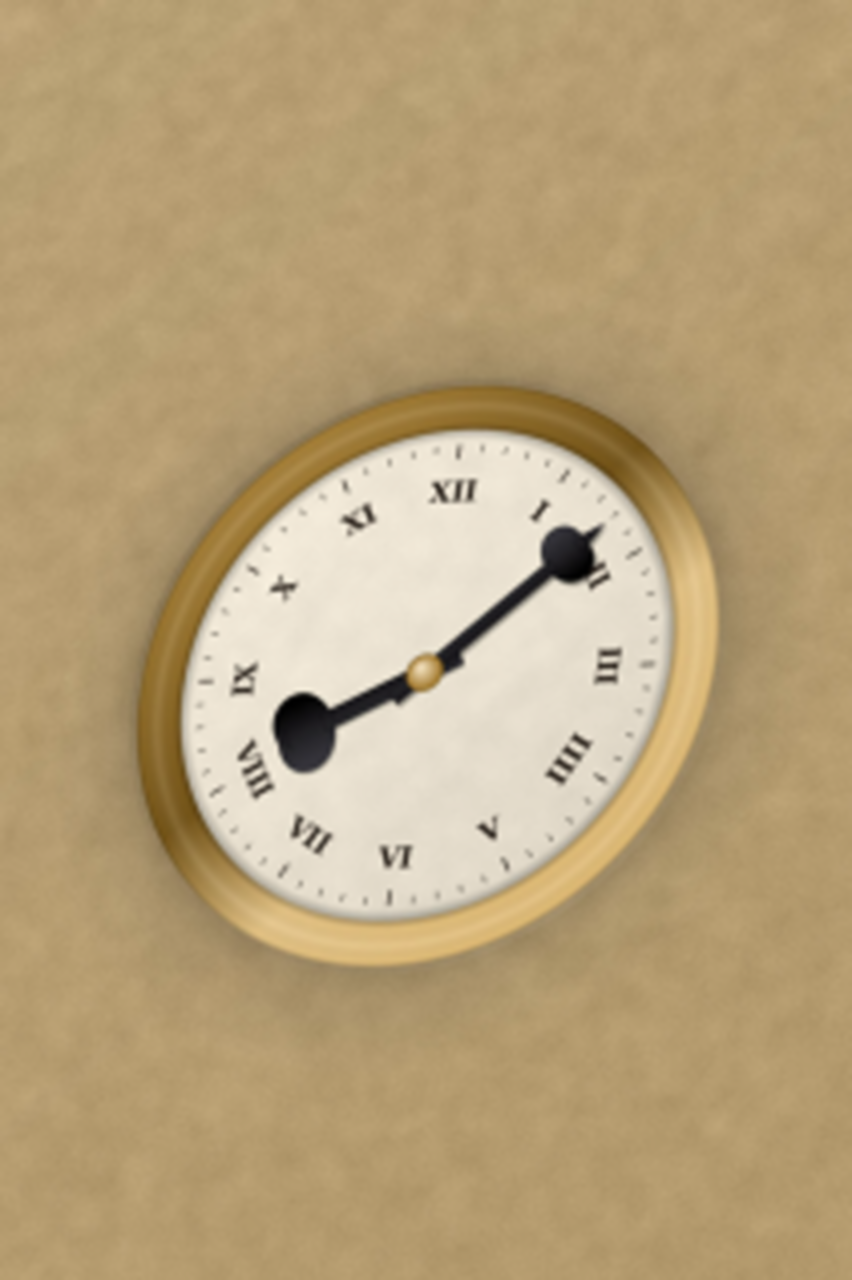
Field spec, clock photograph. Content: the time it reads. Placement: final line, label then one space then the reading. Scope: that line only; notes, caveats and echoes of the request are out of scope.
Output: 8:08
